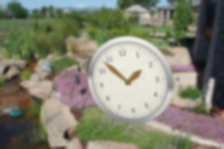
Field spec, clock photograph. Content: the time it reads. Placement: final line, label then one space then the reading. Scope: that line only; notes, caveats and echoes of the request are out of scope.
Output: 1:53
